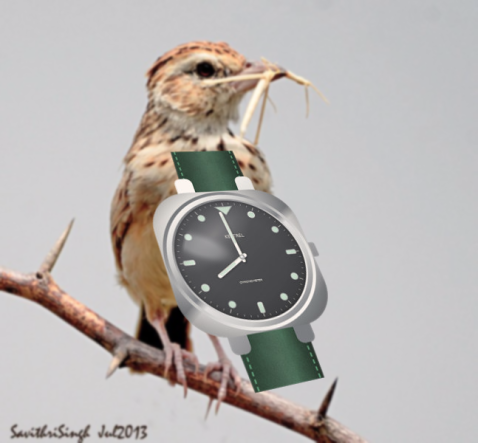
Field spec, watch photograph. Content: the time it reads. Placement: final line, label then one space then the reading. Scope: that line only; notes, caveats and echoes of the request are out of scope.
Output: 7:59
